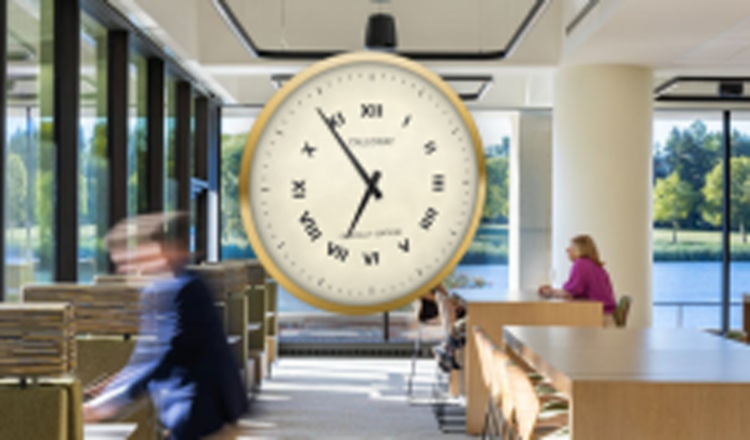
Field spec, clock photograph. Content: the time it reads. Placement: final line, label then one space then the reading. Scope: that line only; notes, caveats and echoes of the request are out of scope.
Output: 6:54
